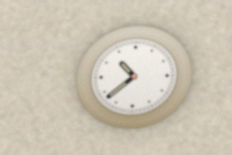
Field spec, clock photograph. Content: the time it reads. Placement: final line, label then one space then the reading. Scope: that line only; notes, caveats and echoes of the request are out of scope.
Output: 10:38
